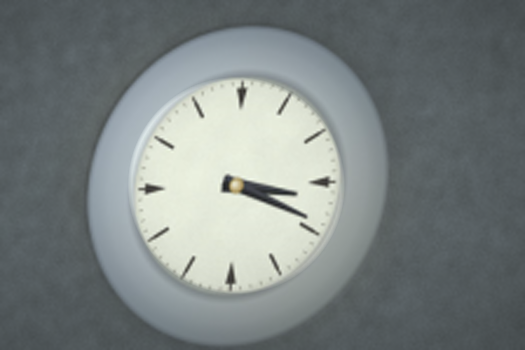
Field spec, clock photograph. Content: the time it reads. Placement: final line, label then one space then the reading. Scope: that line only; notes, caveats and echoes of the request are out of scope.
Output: 3:19
